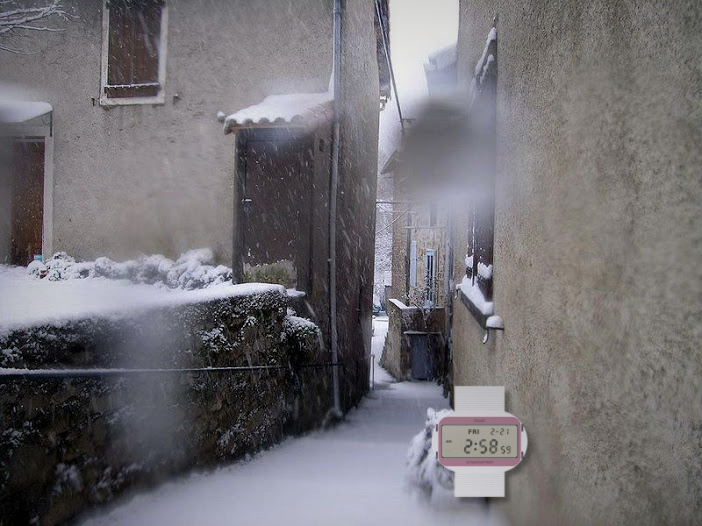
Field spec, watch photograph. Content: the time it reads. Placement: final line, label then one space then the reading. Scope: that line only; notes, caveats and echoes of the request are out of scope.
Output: 2:58
